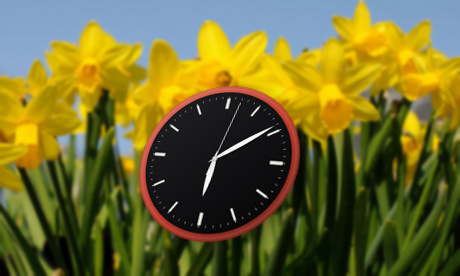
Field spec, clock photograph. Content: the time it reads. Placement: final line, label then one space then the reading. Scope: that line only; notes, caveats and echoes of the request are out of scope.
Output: 6:09:02
